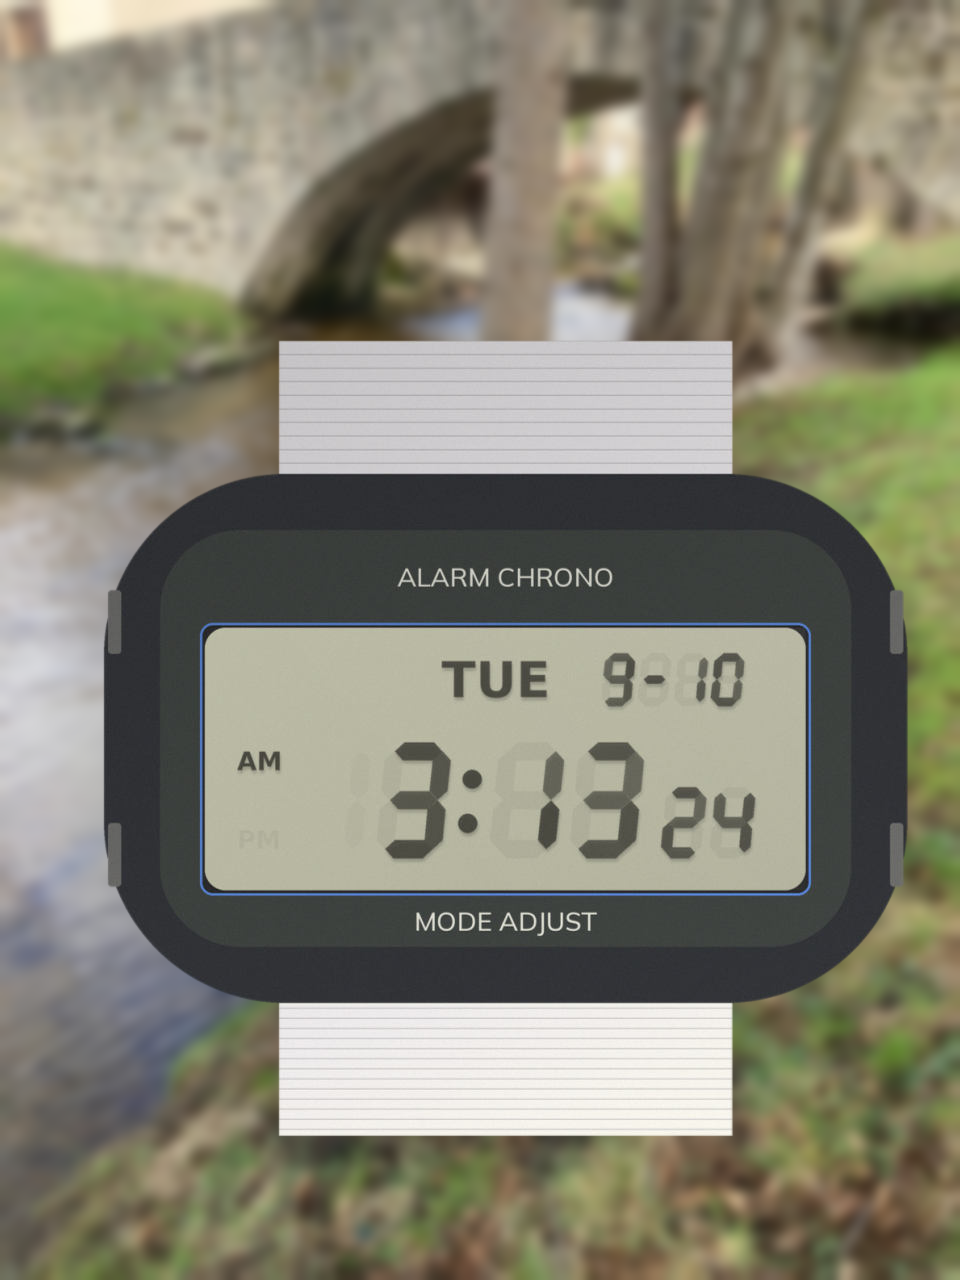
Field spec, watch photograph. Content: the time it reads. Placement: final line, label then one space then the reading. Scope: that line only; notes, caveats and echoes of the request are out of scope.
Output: 3:13:24
